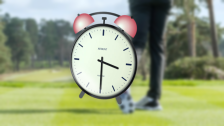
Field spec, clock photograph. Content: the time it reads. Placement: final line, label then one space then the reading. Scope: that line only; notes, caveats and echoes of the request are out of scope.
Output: 3:30
